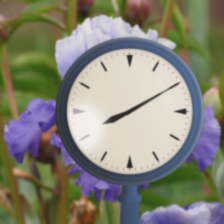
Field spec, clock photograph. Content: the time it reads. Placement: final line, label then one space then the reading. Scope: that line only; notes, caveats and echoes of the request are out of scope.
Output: 8:10
